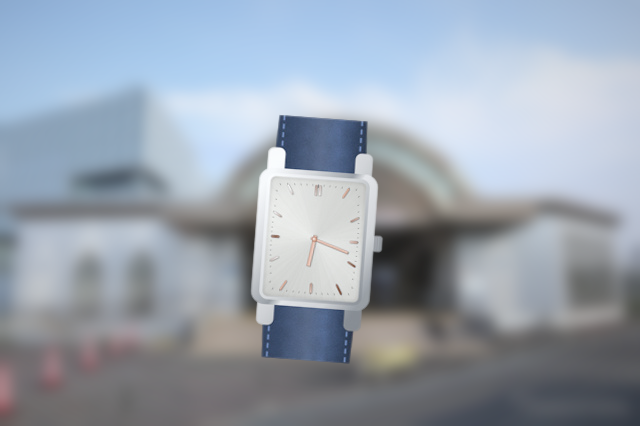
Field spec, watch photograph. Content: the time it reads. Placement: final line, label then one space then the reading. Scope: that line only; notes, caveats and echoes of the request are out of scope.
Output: 6:18
